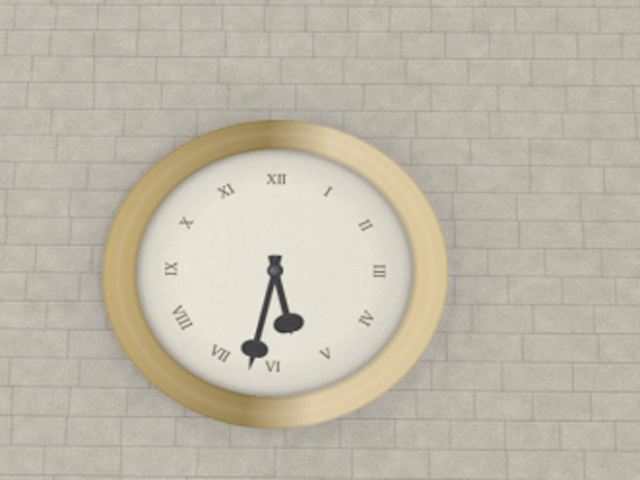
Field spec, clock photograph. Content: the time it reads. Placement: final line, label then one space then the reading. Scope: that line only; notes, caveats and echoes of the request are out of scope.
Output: 5:32
